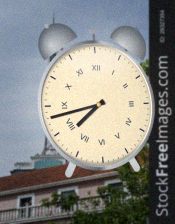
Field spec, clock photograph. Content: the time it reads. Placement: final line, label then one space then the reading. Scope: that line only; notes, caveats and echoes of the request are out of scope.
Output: 7:43
